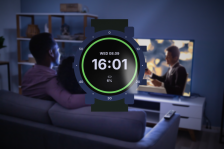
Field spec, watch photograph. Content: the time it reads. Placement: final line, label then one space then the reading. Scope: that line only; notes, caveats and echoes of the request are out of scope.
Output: 16:01
